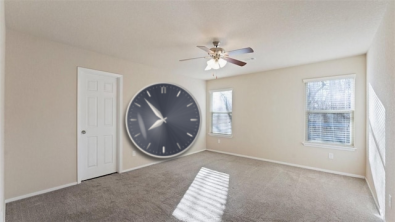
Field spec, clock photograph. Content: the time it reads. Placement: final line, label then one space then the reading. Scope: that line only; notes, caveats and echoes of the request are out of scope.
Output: 7:53
